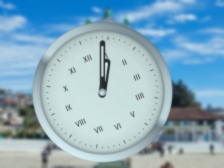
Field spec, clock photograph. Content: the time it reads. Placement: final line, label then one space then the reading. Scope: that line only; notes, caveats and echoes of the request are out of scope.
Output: 1:04
